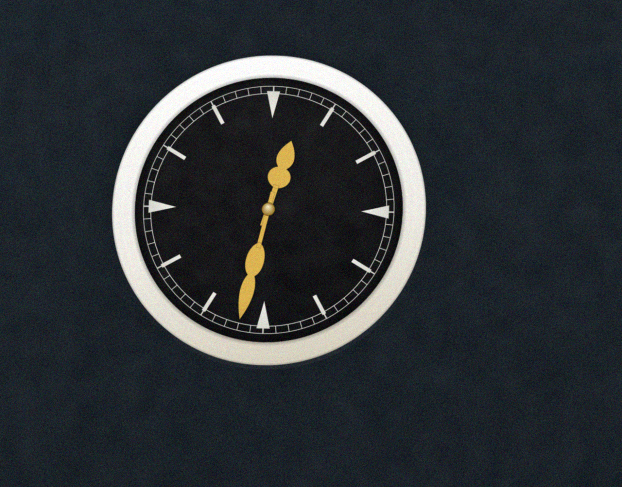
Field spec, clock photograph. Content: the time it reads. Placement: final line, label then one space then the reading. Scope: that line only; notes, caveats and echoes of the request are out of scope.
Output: 12:32
